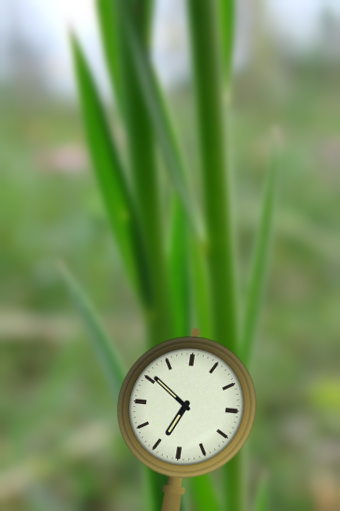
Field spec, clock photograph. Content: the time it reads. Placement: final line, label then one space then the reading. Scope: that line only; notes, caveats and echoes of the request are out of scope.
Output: 6:51
